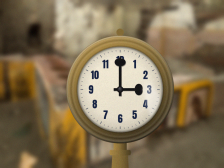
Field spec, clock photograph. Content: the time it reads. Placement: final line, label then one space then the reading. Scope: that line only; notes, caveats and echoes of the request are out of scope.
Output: 3:00
